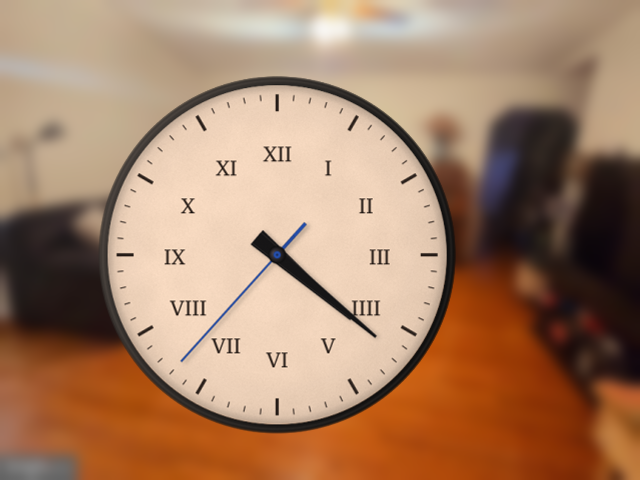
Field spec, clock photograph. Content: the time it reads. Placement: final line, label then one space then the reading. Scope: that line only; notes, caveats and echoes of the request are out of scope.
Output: 4:21:37
